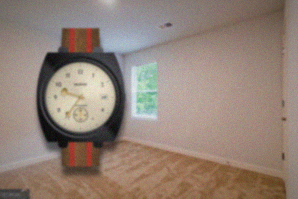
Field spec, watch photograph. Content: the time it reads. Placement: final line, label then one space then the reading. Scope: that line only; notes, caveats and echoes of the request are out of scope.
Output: 9:36
